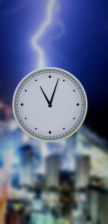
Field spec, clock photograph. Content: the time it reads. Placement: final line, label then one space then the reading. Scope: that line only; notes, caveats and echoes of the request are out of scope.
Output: 11:03
